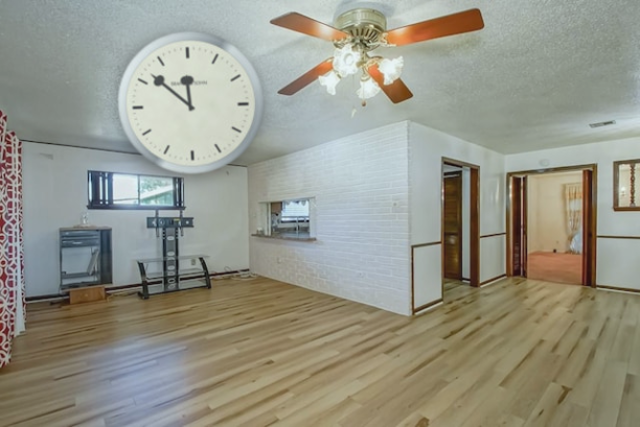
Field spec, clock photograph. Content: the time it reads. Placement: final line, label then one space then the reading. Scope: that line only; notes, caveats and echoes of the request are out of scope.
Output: 11:52
